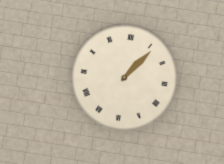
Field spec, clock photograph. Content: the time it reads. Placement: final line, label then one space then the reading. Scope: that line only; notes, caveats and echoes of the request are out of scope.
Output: 1:06
